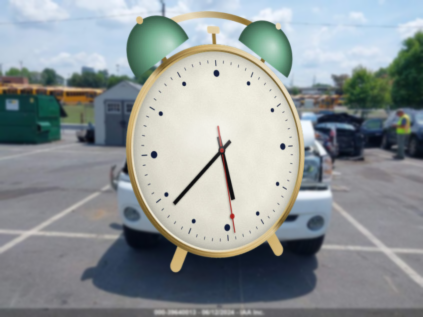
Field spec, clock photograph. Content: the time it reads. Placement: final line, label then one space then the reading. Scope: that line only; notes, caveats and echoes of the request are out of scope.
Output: 5:38:29
